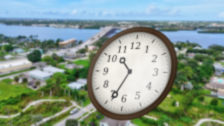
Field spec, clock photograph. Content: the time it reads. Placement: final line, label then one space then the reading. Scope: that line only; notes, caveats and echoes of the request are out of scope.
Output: 10:34
